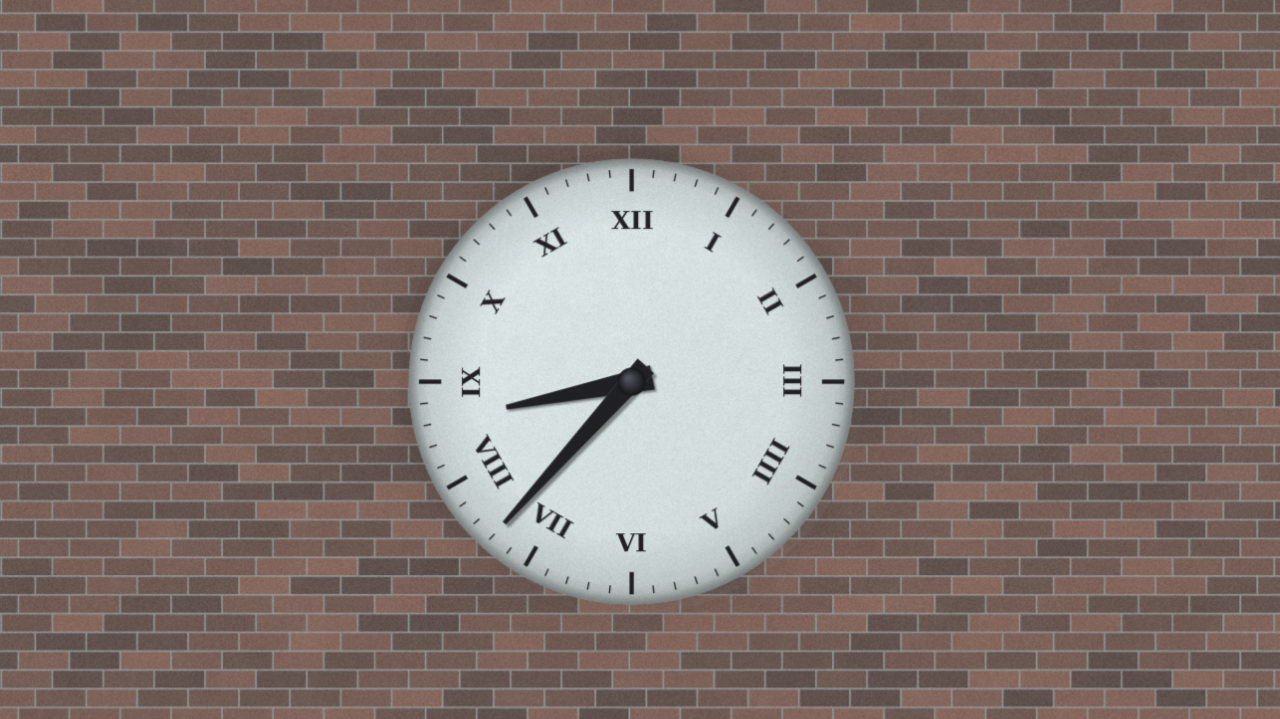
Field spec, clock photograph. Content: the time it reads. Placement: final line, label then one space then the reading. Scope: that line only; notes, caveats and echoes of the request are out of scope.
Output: 8:37
